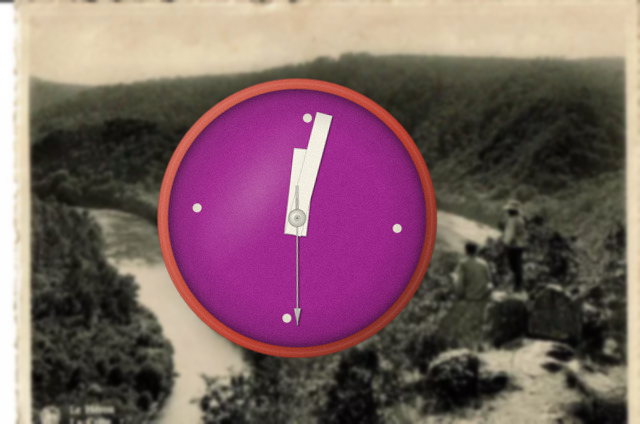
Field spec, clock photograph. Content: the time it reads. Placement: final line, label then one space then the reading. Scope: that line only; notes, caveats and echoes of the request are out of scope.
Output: 12:01:29
